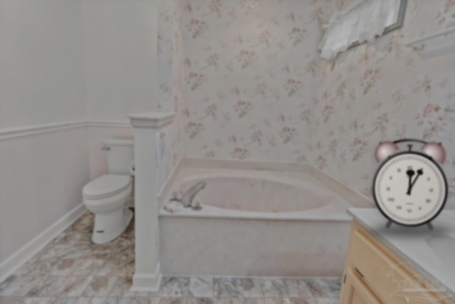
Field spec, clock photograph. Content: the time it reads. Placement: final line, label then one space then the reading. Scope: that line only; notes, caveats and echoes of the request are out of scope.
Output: 12:05
